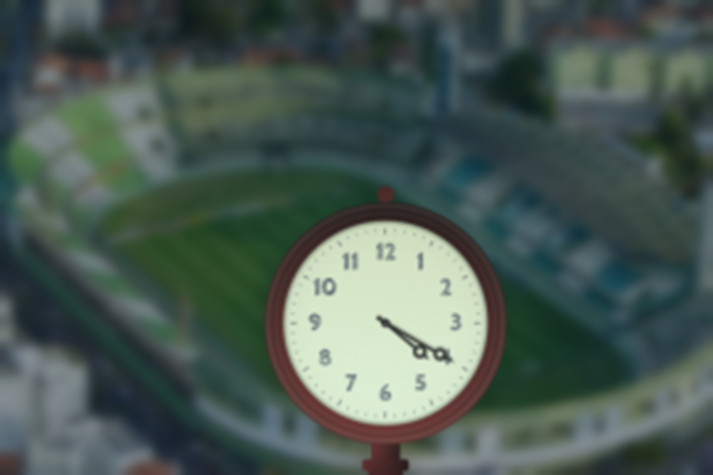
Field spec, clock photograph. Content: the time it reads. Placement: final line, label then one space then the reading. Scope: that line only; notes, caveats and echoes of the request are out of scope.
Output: 4:20
